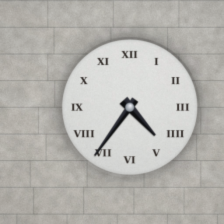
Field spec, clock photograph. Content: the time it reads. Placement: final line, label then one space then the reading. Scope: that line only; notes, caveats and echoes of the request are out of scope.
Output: 4:36
